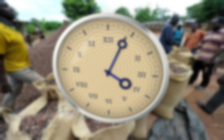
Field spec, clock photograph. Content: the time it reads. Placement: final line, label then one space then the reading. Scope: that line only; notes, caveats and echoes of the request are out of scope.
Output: 4:04
